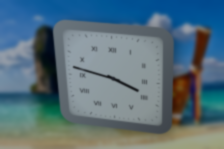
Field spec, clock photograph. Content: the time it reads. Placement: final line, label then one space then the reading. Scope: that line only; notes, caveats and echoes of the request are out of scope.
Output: 3:47
